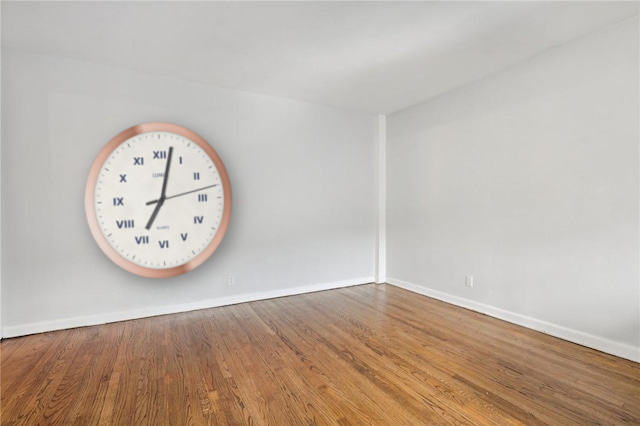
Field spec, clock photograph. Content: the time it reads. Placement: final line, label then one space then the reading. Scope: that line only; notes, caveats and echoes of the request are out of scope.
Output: 7:02:13
